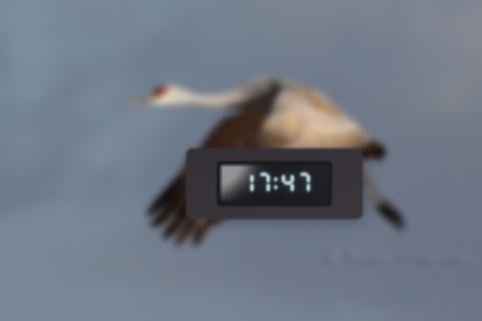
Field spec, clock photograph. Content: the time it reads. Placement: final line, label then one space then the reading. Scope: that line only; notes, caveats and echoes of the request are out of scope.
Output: 17:47
